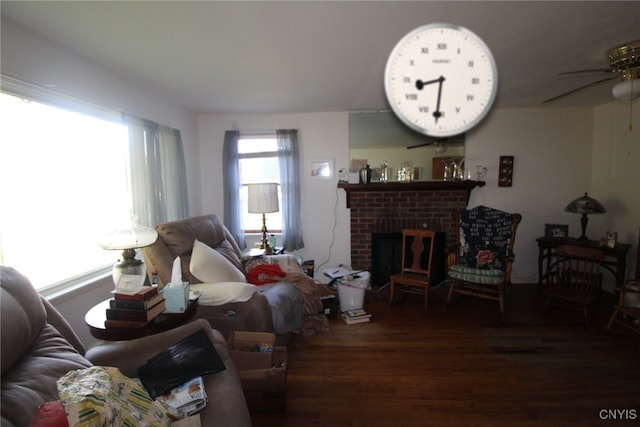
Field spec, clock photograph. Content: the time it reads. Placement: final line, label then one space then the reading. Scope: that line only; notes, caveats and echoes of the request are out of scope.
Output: 8:31
